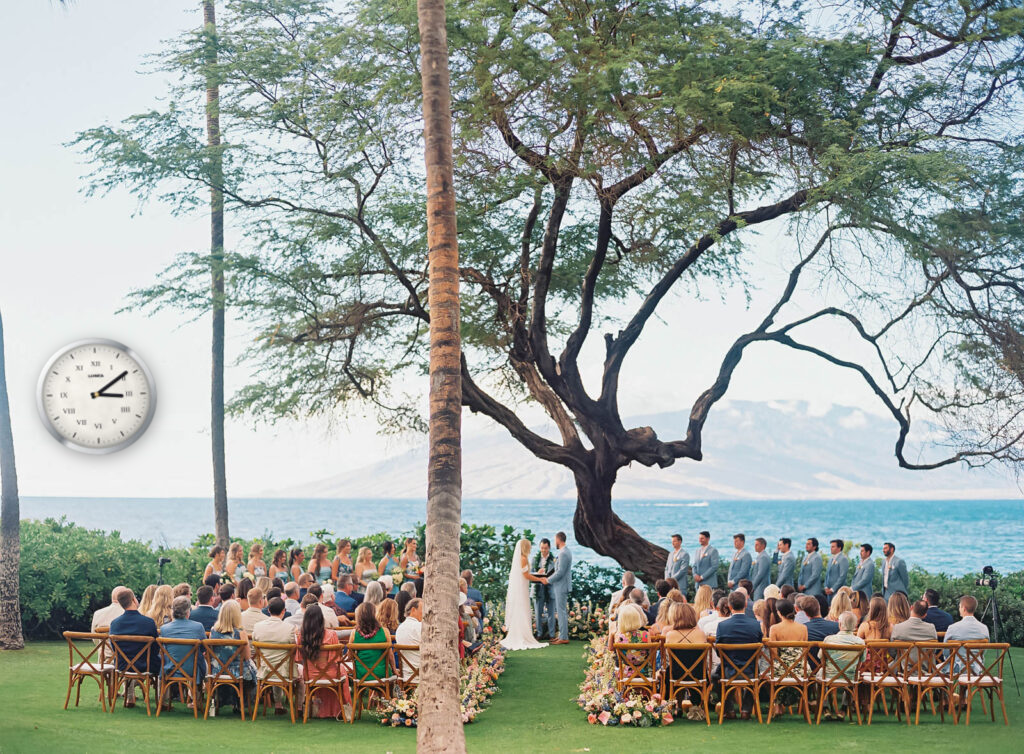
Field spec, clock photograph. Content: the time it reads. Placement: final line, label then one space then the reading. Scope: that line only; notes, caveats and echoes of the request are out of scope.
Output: 3:09
